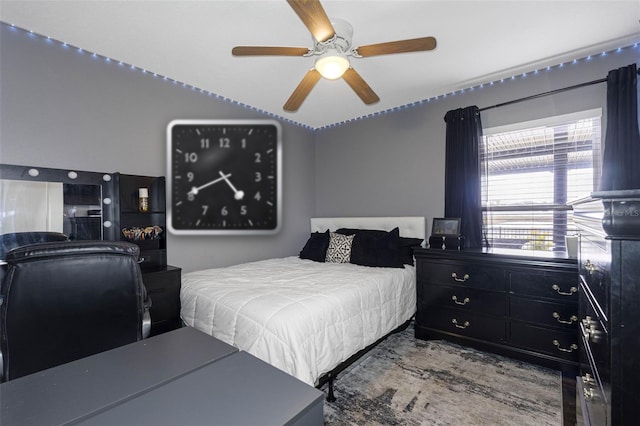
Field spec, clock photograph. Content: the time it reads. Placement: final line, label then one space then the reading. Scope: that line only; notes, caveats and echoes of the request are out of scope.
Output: 4:41
